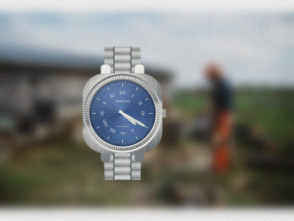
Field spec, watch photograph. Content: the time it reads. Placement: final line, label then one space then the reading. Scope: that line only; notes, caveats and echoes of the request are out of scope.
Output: 4:20
